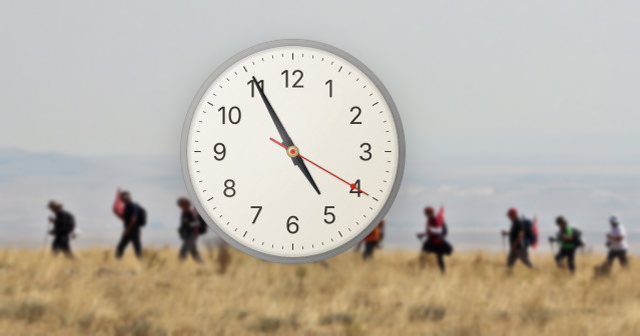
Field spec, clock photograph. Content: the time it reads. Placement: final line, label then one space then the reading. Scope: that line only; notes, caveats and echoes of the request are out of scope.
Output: 4:55:20
